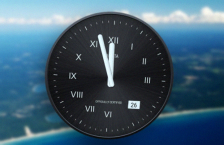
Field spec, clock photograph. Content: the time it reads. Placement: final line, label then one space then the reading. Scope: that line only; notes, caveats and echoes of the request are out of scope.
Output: 11:57
